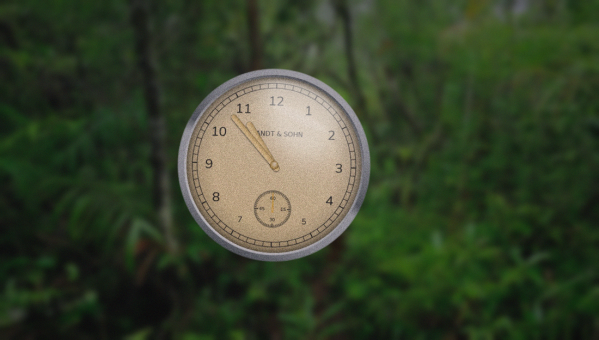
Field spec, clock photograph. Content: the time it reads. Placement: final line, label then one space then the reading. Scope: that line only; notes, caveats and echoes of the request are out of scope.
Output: 10:53
